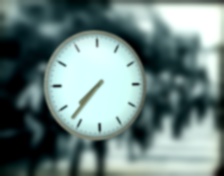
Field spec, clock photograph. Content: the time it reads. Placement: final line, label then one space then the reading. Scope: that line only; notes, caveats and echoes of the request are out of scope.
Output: 7:37
